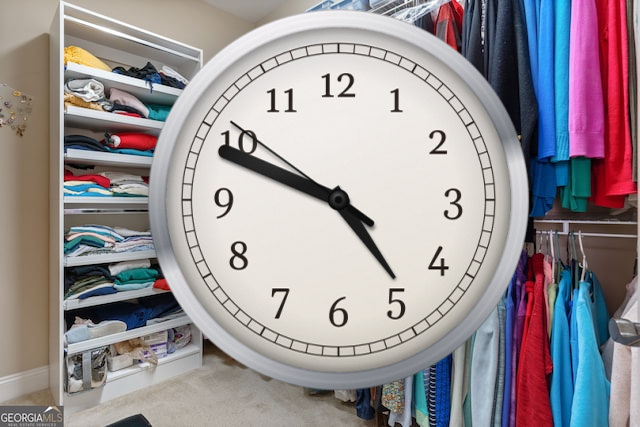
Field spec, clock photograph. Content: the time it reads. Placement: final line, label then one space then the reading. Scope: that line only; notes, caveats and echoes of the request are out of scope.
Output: 4:48:51
